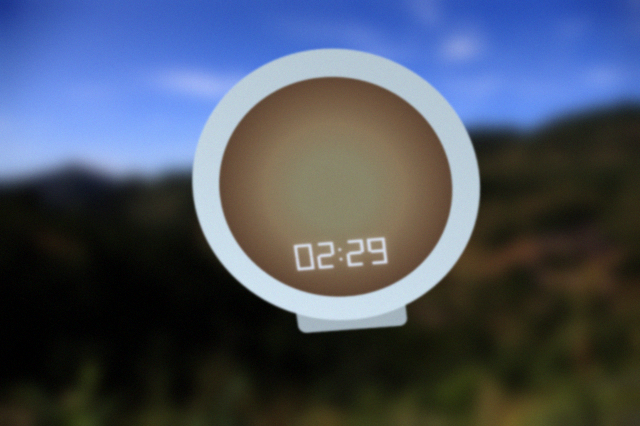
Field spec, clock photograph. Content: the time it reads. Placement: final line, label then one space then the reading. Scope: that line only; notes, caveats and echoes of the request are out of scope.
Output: 2:29
